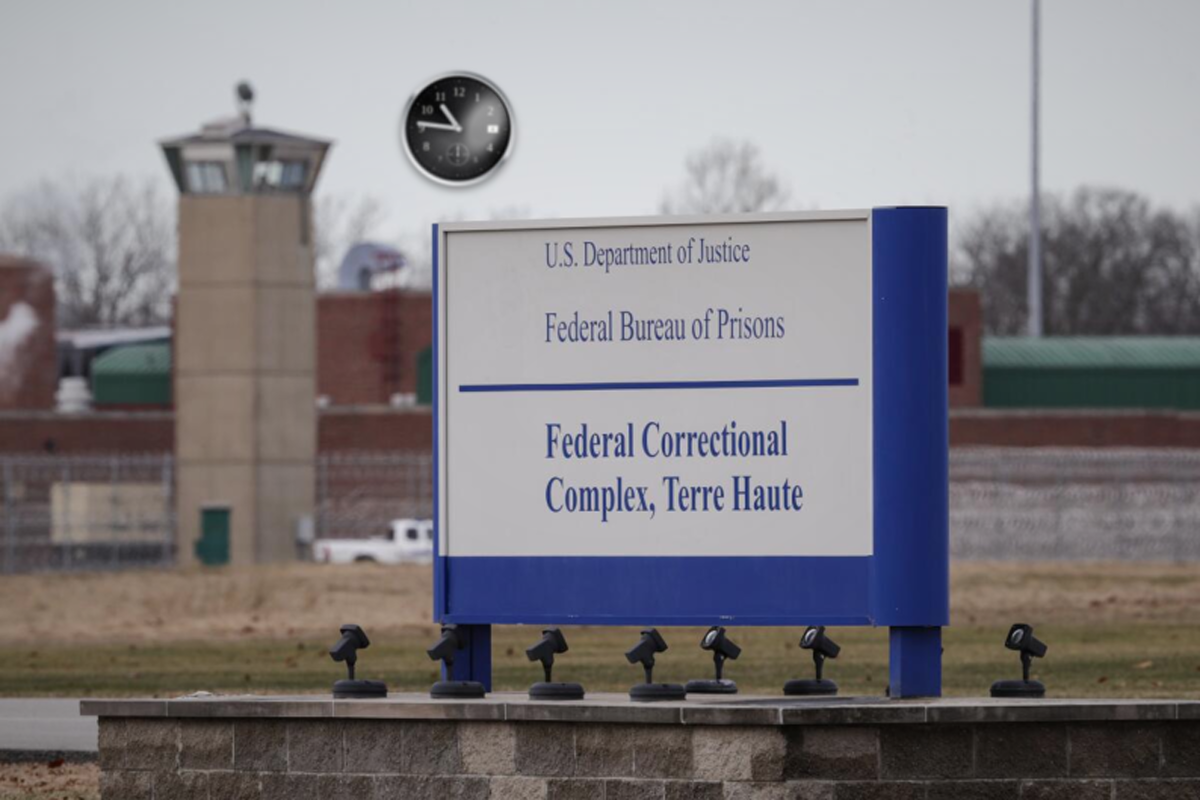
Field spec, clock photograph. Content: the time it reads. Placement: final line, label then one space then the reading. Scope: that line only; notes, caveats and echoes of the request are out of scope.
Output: 10:46
